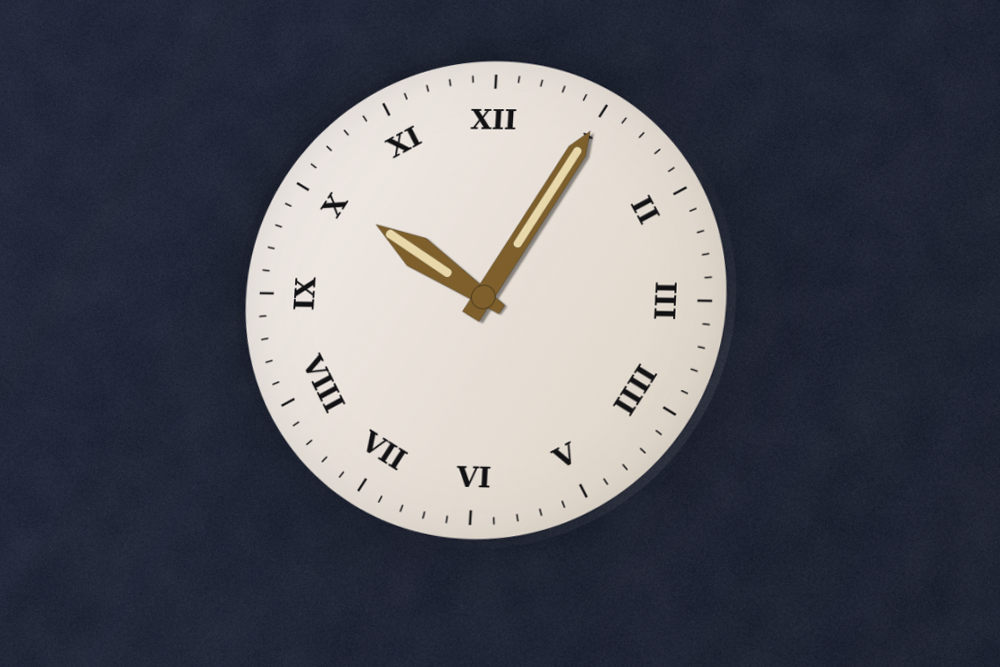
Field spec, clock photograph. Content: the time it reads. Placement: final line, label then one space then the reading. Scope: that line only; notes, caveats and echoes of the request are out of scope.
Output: 10:05
